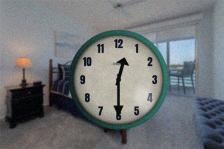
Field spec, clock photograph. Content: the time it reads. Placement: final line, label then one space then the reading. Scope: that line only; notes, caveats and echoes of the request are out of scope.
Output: 12:30
